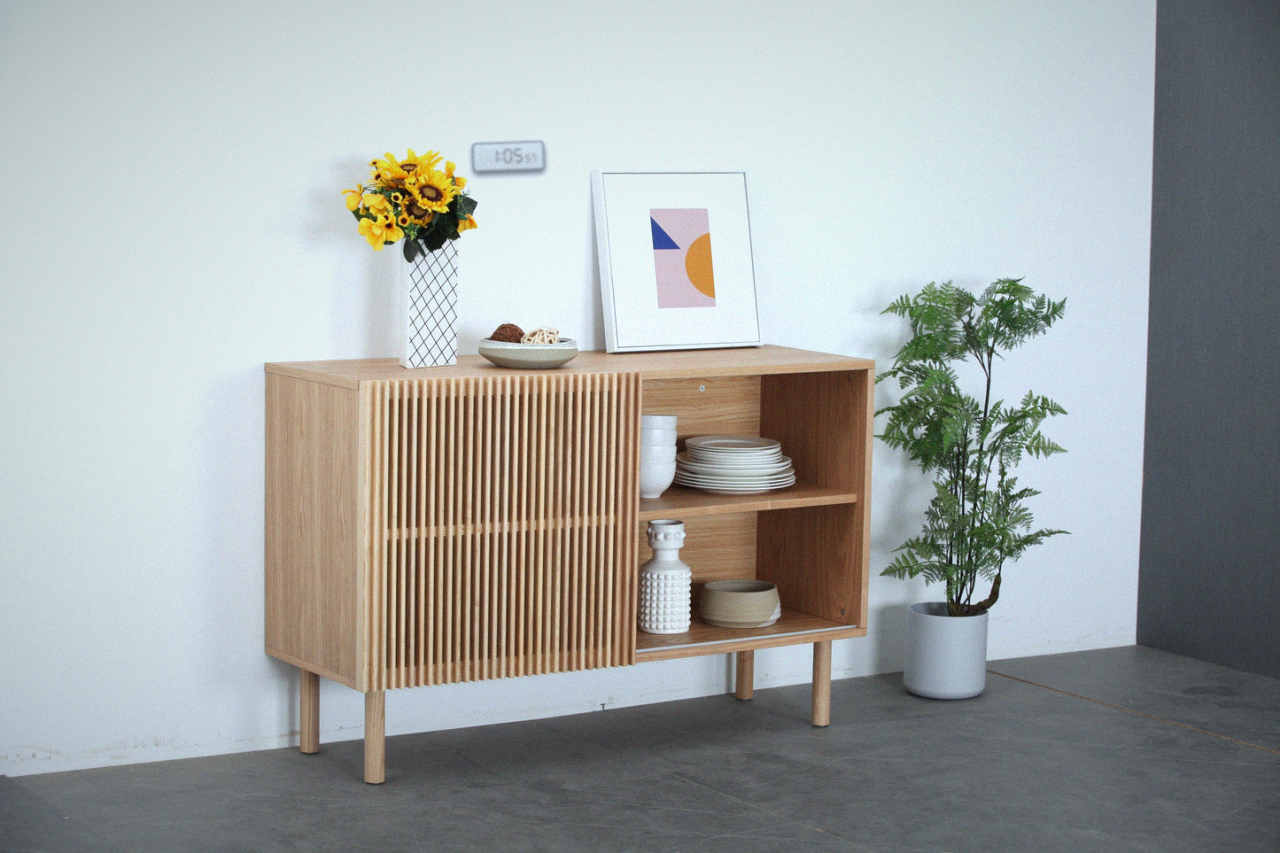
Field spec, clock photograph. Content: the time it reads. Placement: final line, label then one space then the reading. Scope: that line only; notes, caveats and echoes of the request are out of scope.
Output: 1:05
